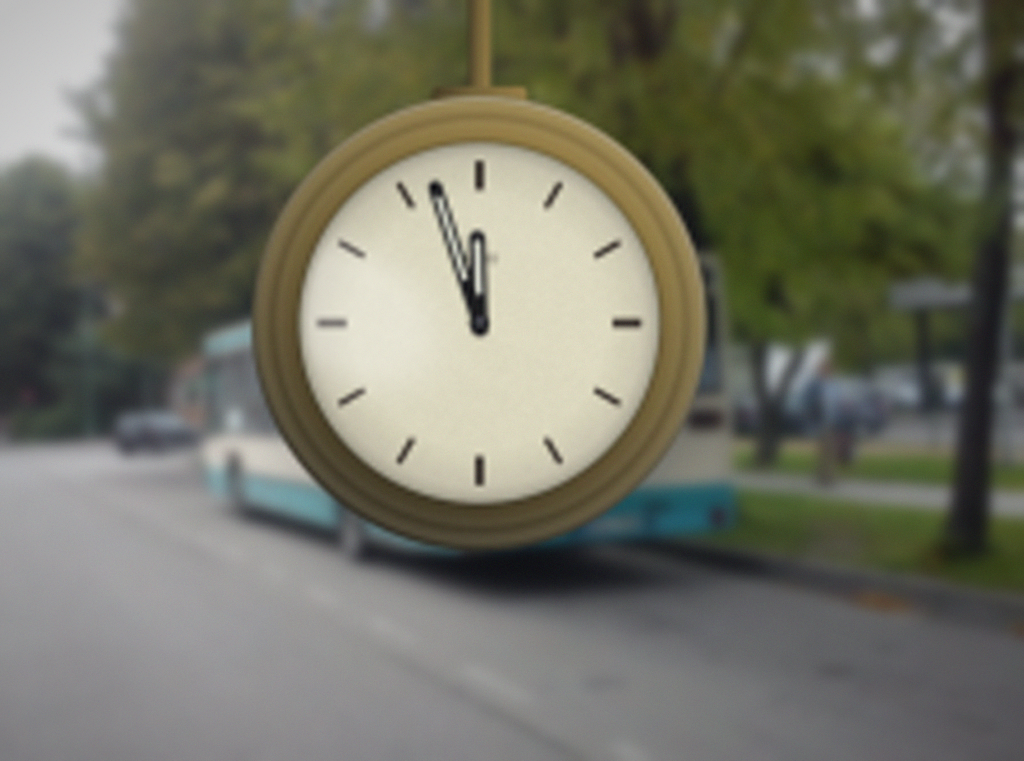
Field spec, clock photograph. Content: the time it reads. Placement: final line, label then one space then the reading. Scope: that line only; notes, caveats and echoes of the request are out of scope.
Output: 11:57
